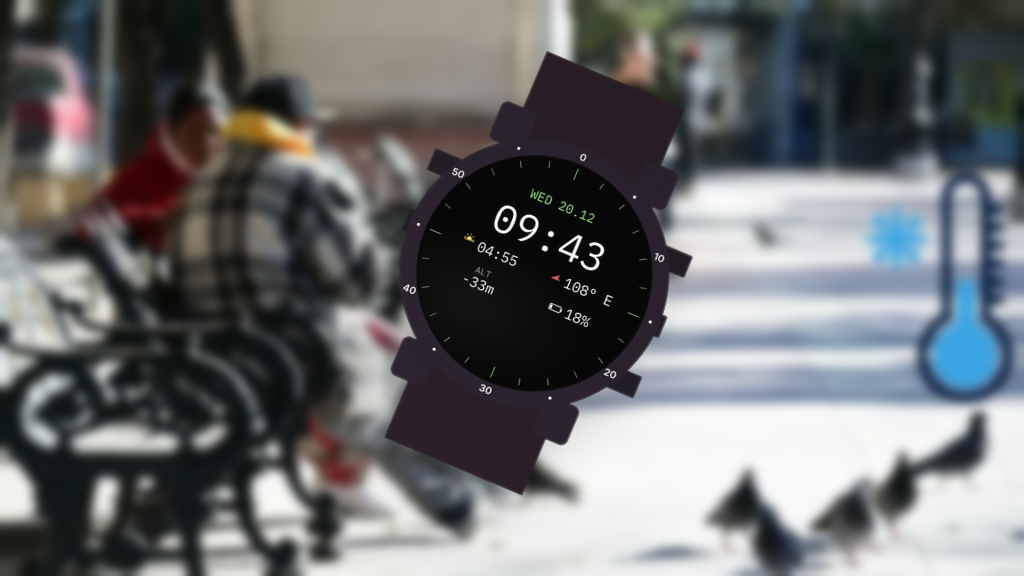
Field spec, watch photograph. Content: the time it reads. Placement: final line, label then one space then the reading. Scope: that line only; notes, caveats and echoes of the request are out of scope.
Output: 9:43
